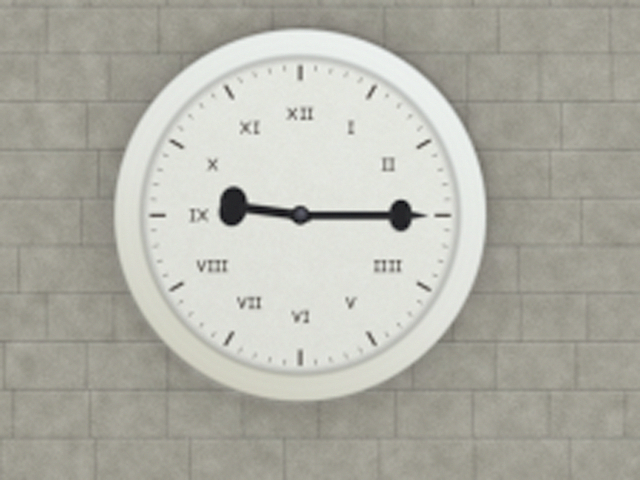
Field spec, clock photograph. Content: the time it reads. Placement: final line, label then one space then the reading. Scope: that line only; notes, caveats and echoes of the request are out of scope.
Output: 9:15
